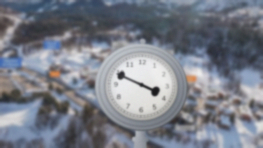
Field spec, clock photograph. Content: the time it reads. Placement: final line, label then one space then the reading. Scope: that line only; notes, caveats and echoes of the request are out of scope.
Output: 3:49
